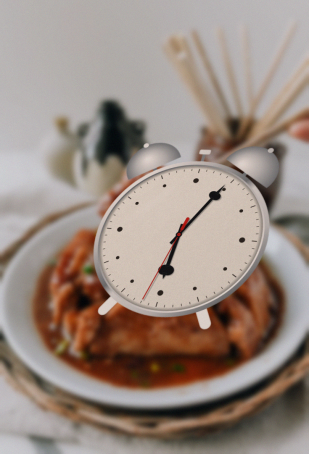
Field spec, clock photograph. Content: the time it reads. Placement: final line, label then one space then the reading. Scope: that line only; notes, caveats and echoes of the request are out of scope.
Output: 6:04:32
